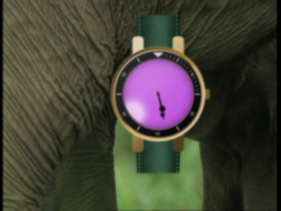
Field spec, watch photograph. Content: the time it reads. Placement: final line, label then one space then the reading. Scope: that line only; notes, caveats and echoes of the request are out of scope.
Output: 5:28
